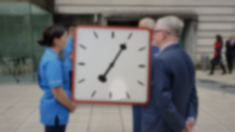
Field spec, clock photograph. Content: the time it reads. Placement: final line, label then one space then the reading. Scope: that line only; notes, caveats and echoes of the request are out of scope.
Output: 7:05
